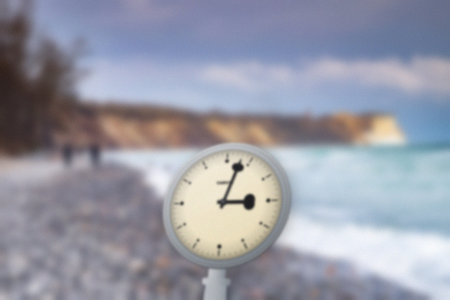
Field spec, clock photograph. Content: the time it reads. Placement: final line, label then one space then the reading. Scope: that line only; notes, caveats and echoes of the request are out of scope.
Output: 3:03
